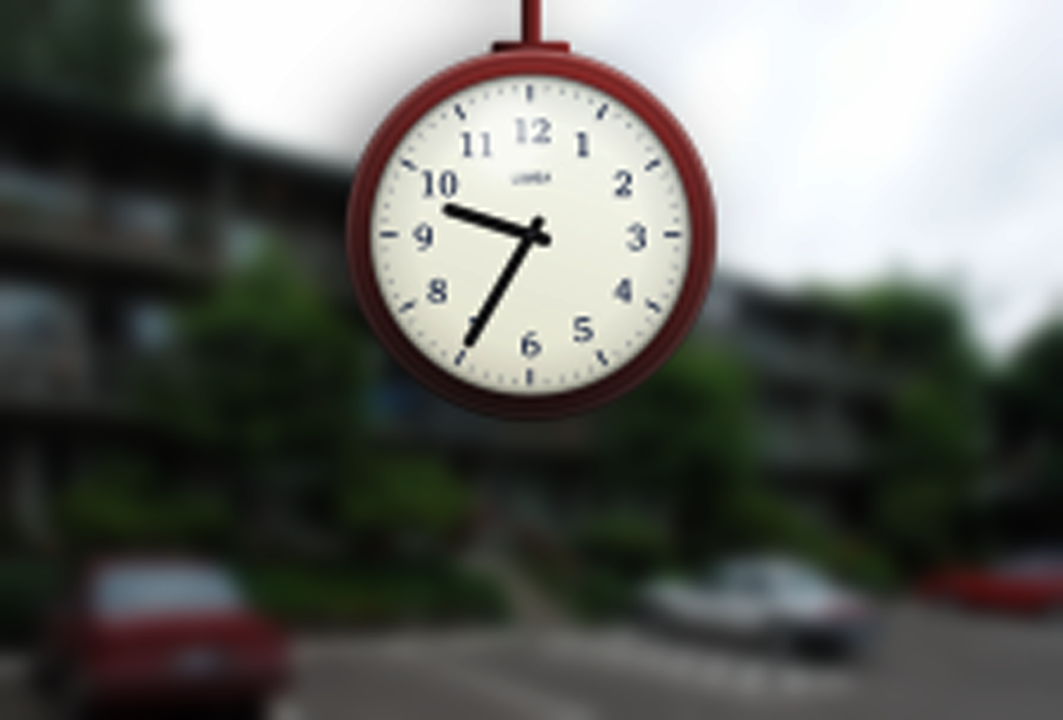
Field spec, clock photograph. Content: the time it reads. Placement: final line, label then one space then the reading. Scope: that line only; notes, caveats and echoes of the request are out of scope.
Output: 9:35
